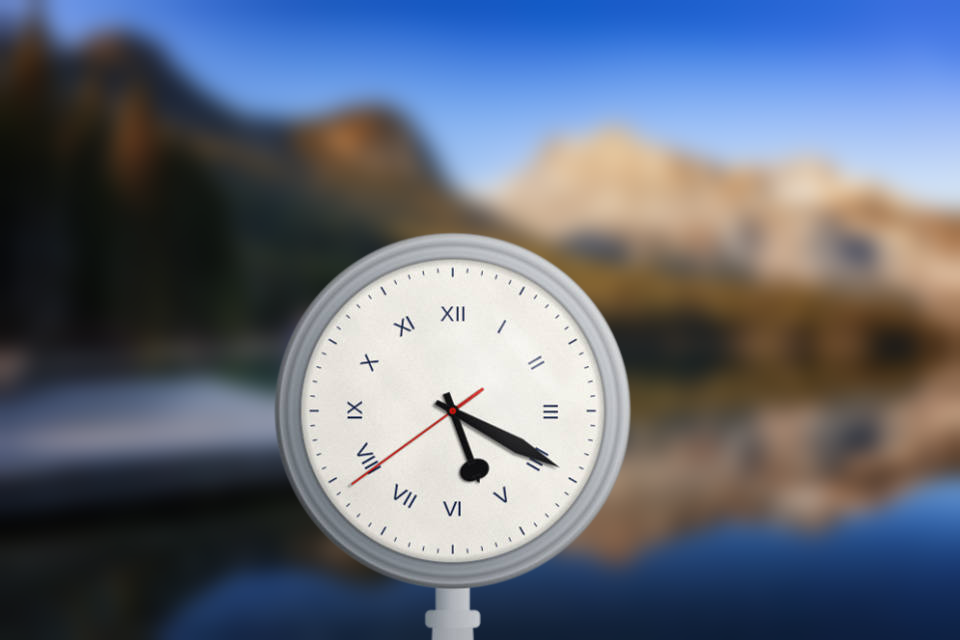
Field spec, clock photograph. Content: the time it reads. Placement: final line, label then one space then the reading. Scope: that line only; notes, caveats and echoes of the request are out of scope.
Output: 5:19:39
